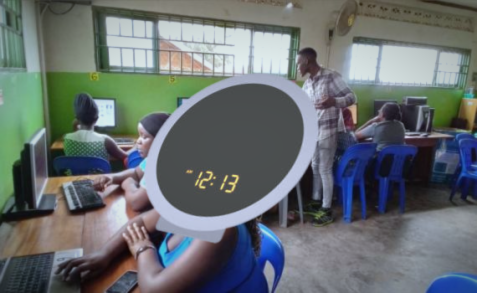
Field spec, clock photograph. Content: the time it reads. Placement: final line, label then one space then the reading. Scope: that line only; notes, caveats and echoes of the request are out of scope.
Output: 12:13
